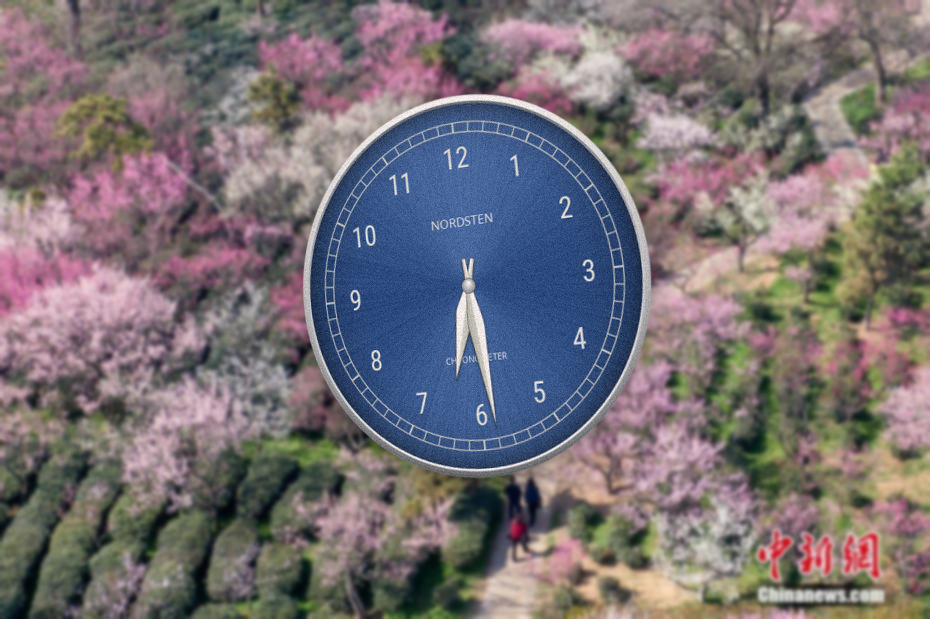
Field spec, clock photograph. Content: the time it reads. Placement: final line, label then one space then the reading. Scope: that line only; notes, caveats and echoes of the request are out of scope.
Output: 6:29
